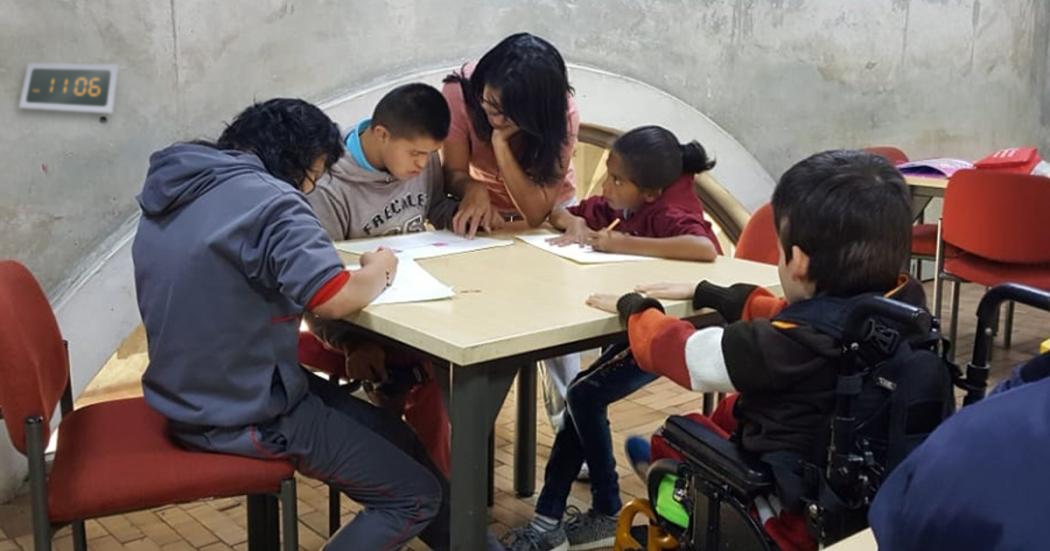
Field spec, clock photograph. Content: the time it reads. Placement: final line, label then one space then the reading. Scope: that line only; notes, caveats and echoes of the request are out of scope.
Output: 11:06
